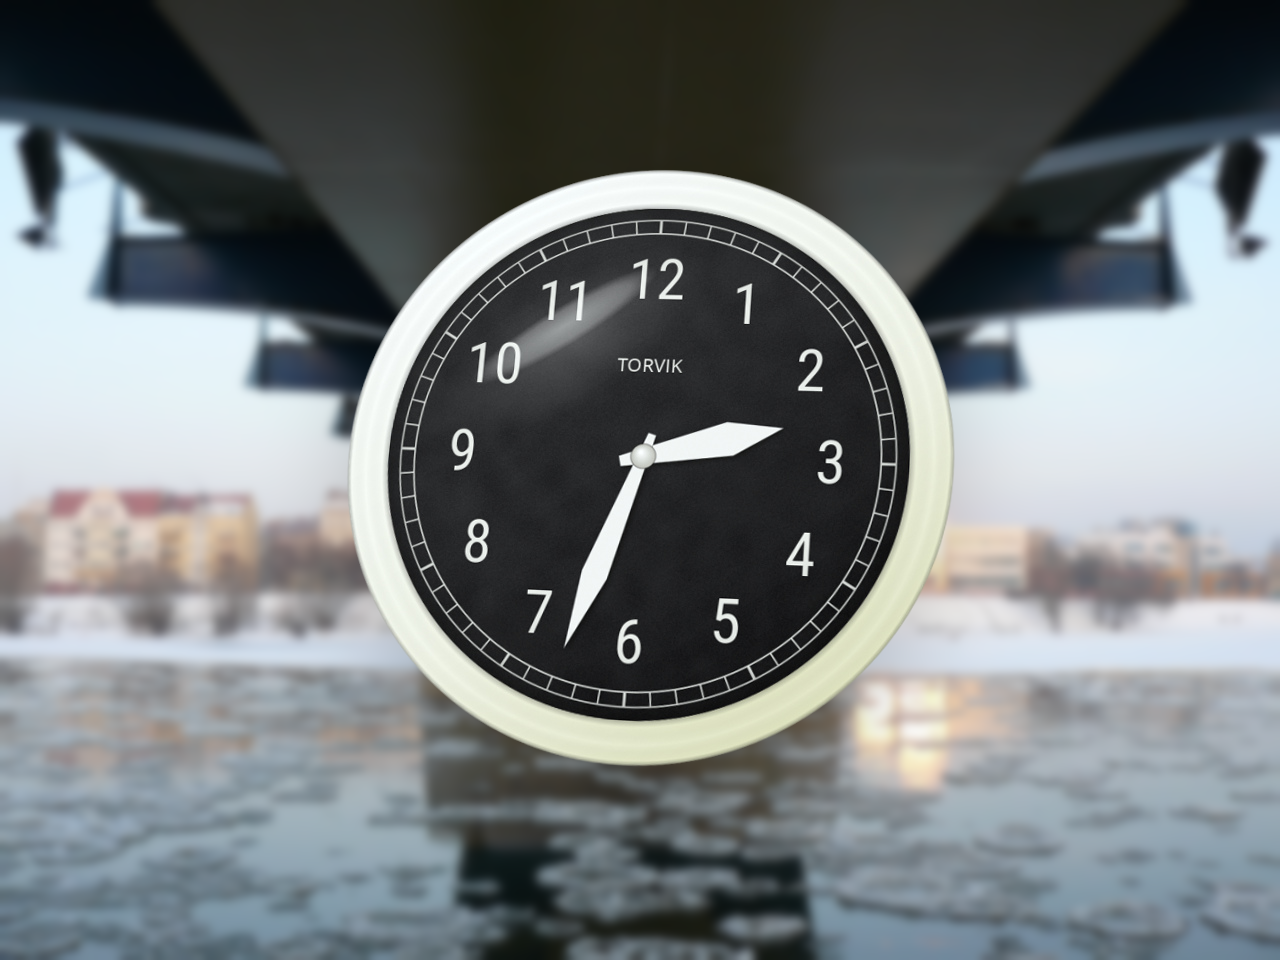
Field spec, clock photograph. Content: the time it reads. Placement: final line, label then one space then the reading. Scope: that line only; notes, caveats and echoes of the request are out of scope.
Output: 2:33
